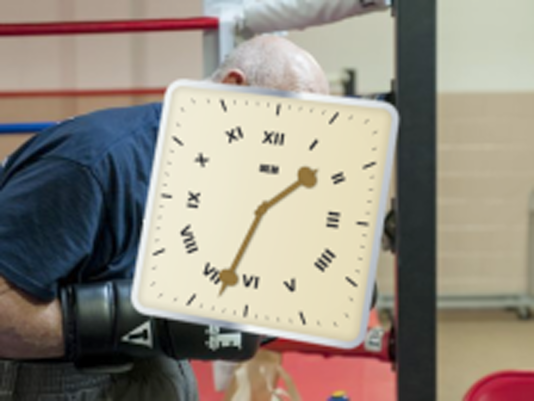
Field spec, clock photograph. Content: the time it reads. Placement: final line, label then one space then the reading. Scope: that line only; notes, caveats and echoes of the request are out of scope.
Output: 1:33
